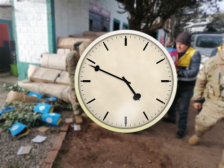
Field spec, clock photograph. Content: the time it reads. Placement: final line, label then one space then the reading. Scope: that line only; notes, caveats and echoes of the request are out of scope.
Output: 4:49
